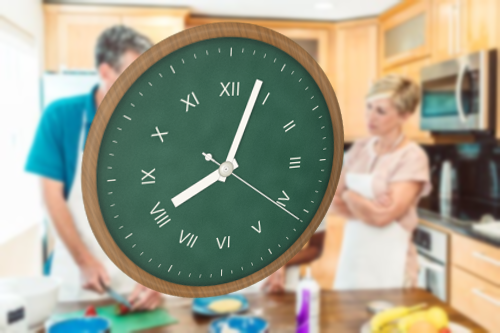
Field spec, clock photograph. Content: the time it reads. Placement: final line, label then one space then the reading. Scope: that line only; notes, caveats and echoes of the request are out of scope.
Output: 8:03:21
